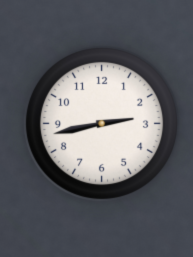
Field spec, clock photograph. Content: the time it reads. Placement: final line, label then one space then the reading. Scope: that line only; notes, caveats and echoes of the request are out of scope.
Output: 2:43
